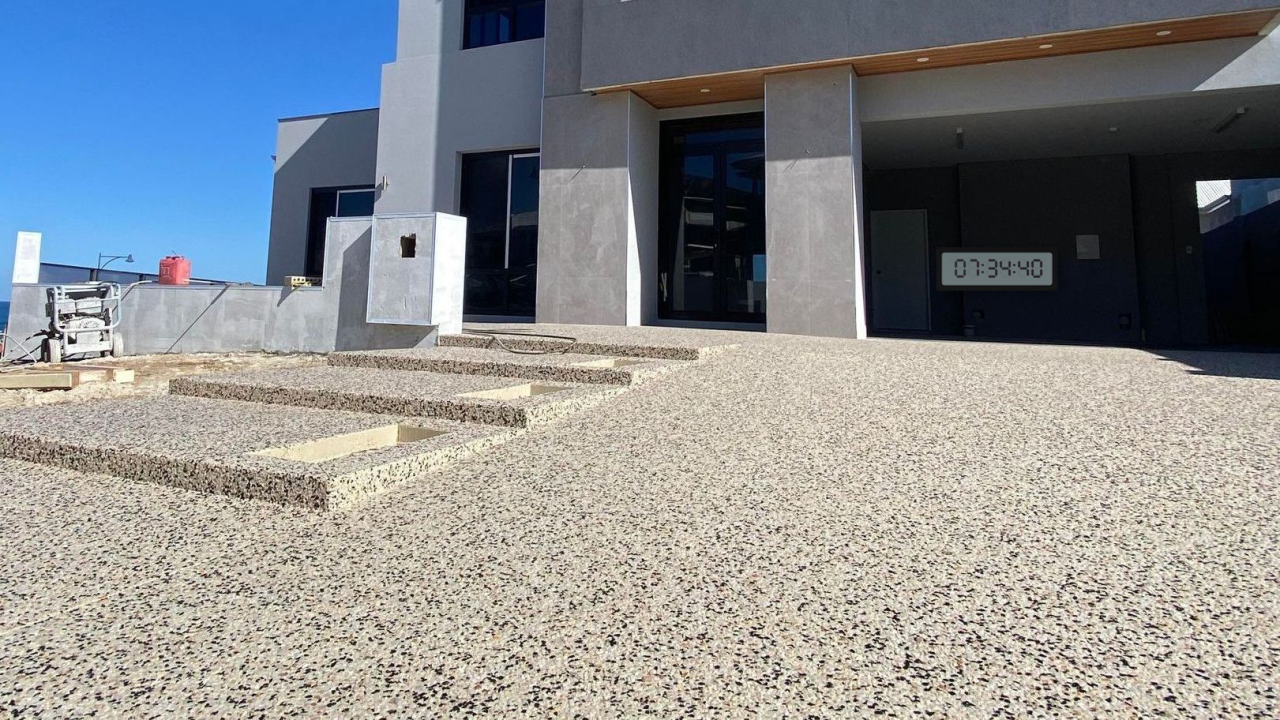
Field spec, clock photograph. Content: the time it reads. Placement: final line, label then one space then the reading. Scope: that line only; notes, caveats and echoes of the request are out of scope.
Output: 7:34:40
